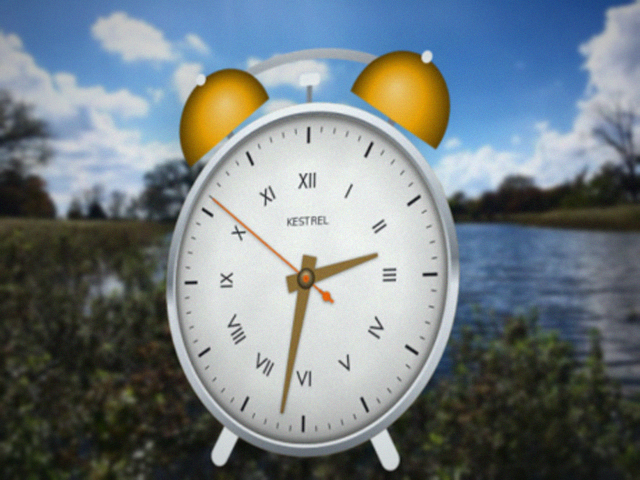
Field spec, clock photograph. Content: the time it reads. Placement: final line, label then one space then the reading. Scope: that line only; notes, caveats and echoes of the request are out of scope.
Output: 2:31:51
